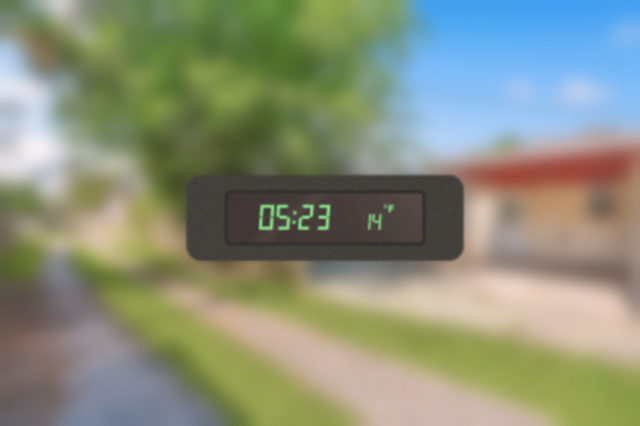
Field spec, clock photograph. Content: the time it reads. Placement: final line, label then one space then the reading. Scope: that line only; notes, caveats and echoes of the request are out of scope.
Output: 5:23
